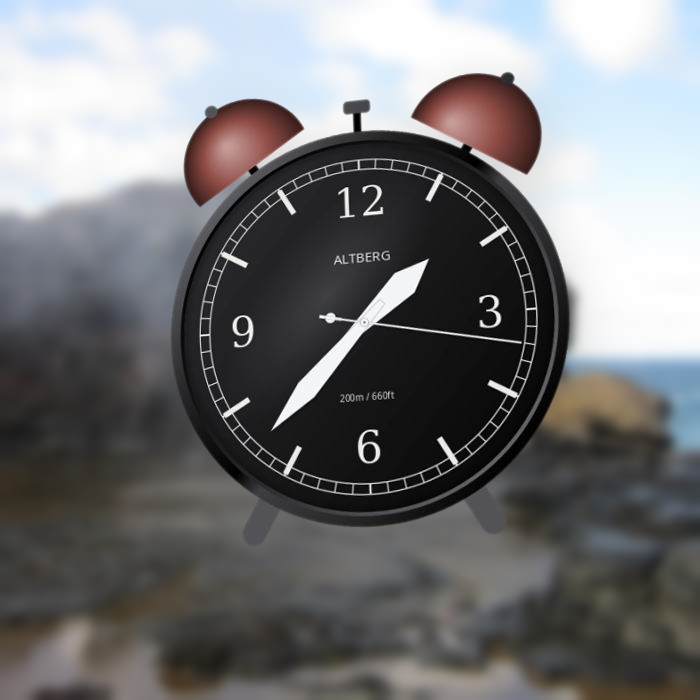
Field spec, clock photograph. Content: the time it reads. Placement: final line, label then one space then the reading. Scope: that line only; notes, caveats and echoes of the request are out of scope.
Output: 1:37:17
